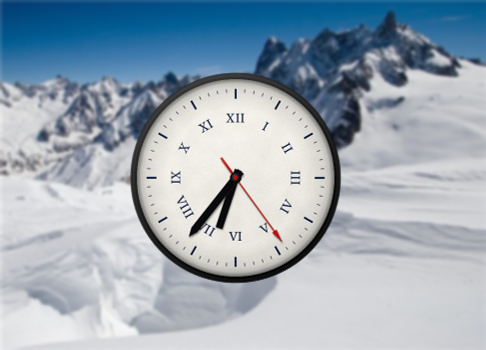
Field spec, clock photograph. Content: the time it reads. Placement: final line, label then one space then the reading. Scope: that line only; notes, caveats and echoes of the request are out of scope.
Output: 6:36:24
